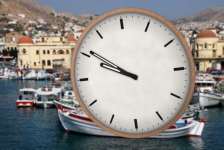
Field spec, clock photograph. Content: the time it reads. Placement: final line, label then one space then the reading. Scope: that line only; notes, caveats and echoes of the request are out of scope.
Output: 9:51
